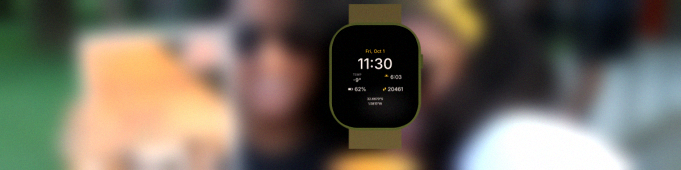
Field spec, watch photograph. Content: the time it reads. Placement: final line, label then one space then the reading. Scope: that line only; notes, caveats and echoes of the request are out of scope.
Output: 11:30
